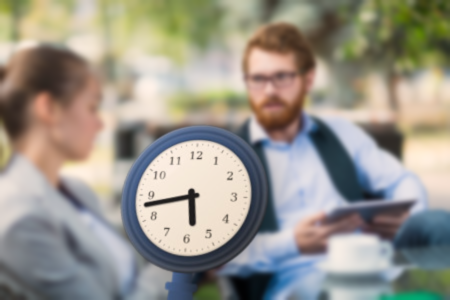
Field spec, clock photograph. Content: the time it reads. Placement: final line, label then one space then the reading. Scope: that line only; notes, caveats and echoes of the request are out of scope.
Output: 5:43
